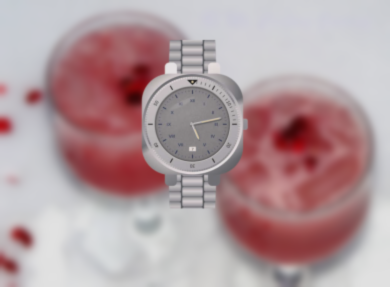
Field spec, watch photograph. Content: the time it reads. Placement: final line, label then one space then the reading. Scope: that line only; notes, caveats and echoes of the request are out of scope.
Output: 5:13
